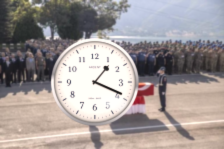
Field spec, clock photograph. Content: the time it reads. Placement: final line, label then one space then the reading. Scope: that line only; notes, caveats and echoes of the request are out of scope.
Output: 1:19
